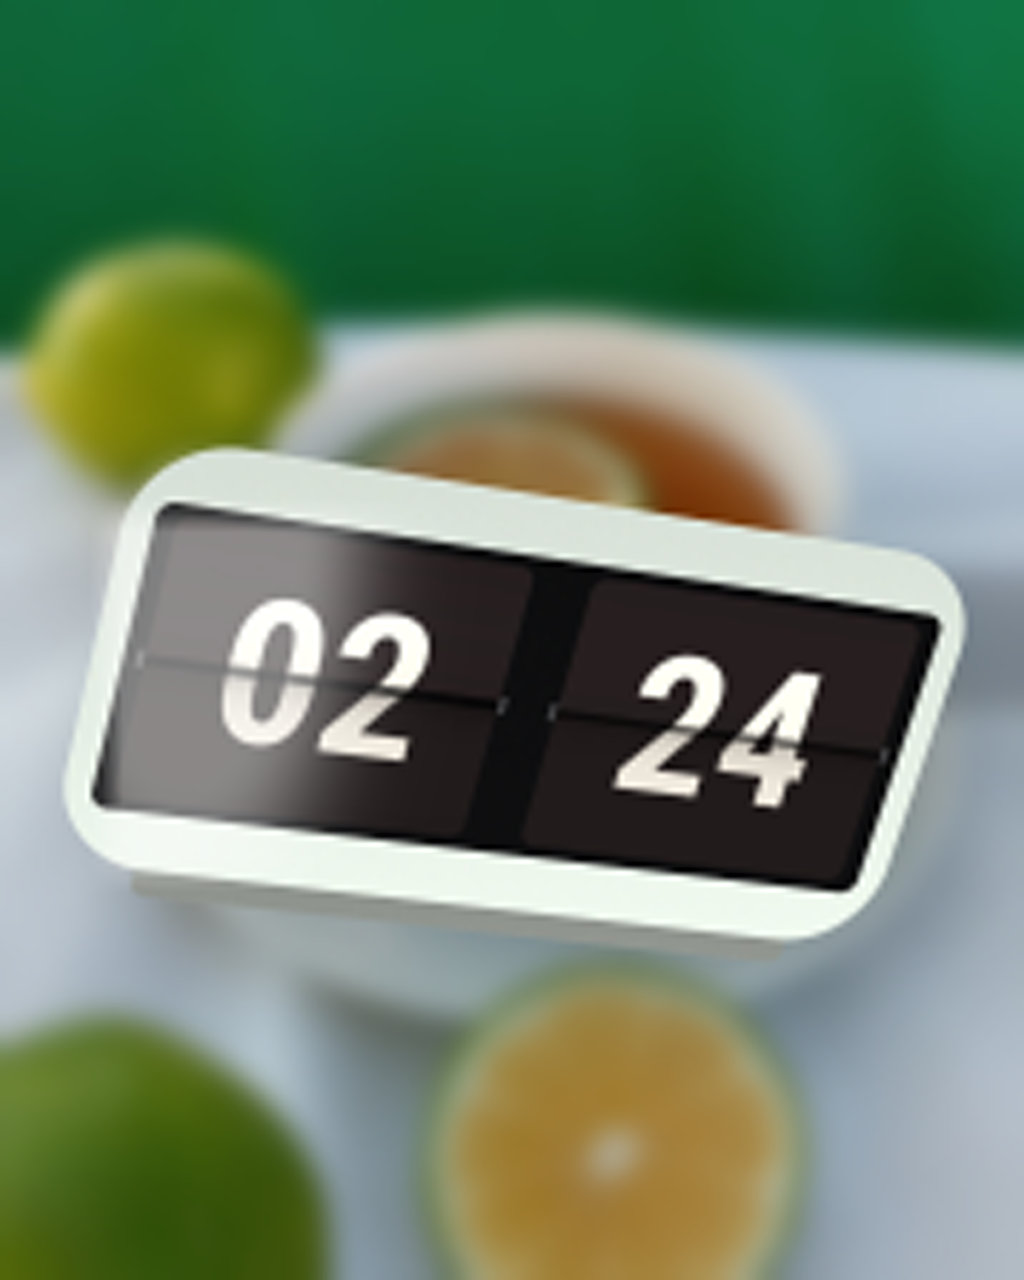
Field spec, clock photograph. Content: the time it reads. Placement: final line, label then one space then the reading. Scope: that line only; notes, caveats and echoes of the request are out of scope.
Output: 2:24
